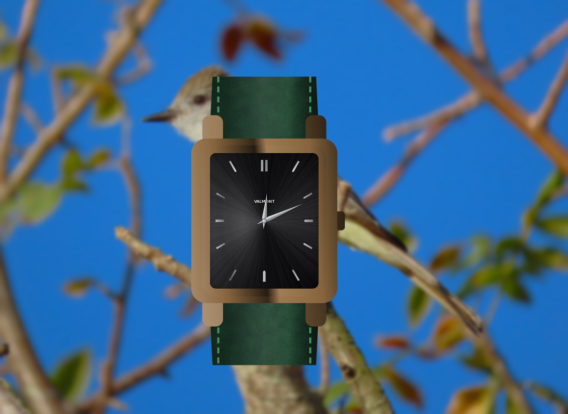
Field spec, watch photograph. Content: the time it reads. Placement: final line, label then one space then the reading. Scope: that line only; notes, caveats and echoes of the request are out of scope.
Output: 12:11
